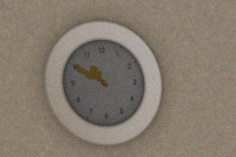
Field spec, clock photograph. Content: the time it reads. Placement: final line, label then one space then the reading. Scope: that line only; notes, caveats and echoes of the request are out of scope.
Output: 10:50
